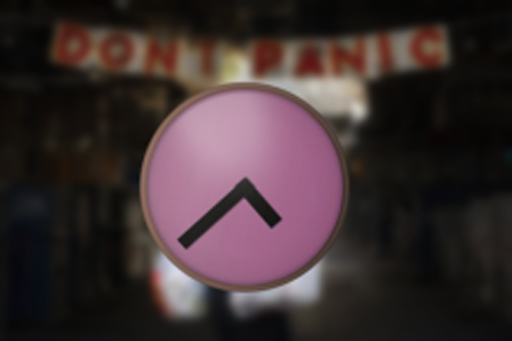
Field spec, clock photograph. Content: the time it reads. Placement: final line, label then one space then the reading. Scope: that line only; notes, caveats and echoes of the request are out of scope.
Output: 4:38
